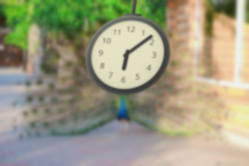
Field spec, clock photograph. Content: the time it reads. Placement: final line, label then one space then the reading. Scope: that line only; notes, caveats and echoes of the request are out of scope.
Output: 6:08
